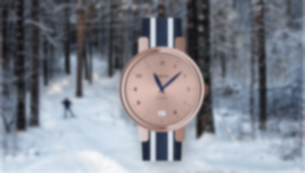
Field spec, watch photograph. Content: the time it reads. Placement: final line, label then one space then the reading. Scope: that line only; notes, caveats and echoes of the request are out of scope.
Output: 11:08
